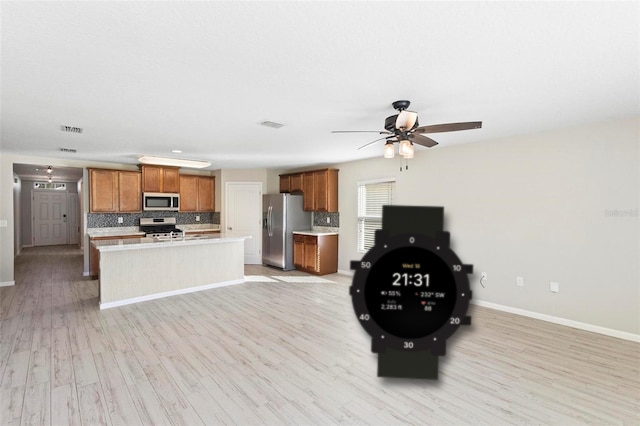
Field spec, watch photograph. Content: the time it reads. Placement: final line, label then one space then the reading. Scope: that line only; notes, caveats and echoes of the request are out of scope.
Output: 21:31
